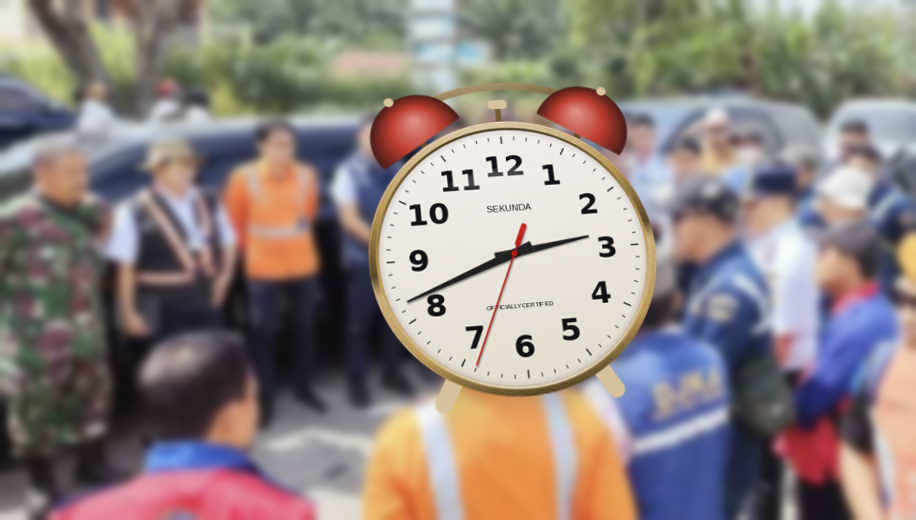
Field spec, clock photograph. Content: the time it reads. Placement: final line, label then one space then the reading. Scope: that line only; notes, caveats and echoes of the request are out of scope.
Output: 2:41:34
